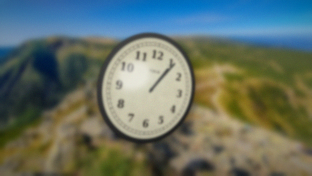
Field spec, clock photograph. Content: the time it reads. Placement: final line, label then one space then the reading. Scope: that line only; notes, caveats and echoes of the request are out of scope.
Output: 1:06
